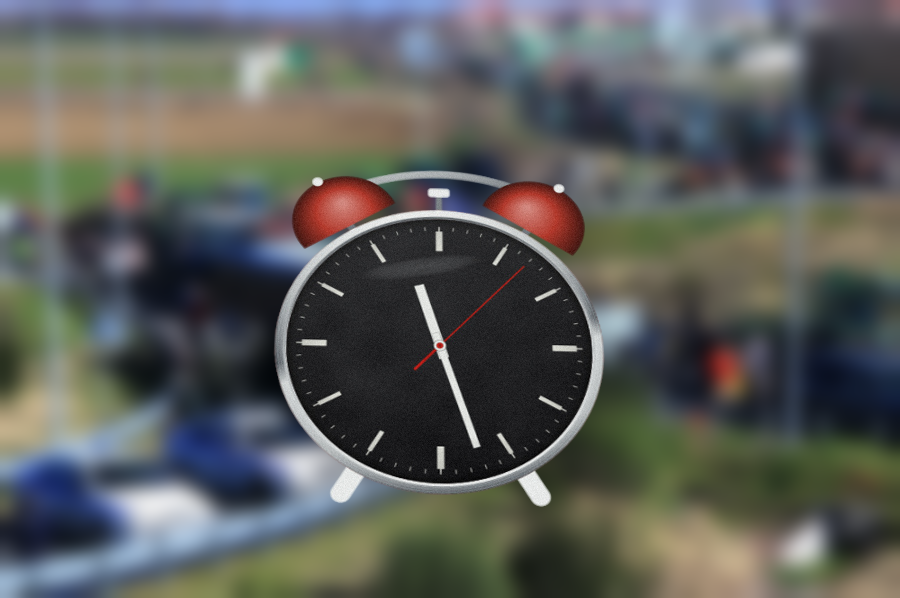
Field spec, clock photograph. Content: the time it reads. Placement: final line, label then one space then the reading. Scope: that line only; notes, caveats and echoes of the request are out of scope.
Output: 11:27:07
